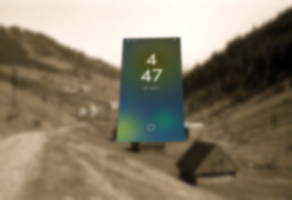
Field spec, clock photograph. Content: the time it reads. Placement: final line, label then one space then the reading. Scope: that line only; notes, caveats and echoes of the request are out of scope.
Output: 4:47
